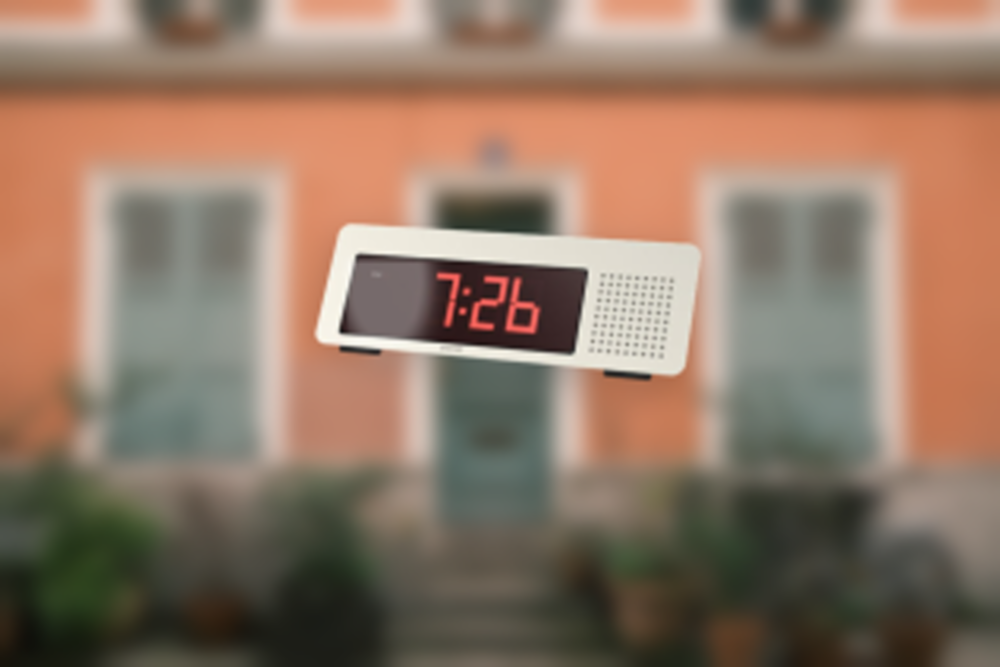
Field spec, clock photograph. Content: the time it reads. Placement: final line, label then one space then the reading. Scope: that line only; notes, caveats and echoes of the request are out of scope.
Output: 7:26
